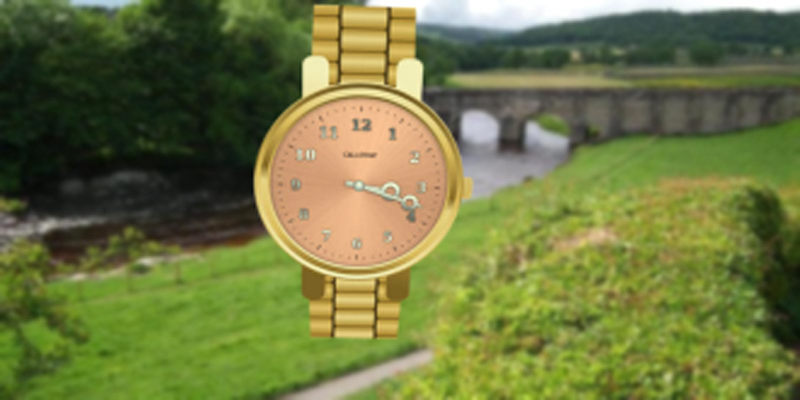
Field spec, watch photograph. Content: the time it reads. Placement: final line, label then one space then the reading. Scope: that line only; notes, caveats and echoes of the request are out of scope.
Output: 3:18
